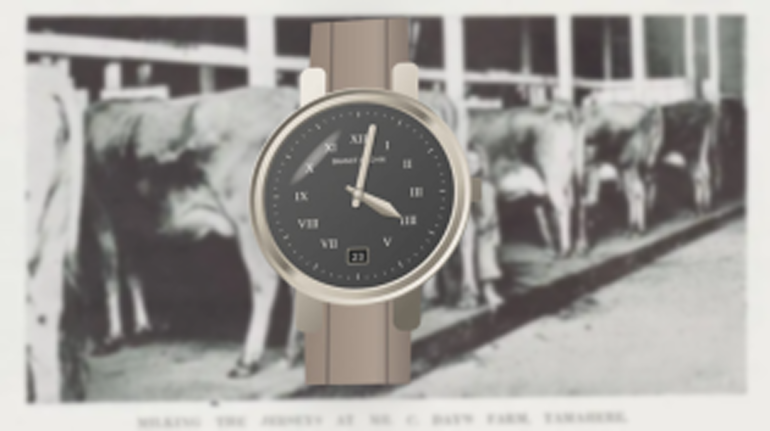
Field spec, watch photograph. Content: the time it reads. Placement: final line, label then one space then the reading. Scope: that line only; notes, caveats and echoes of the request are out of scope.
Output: 4:02
